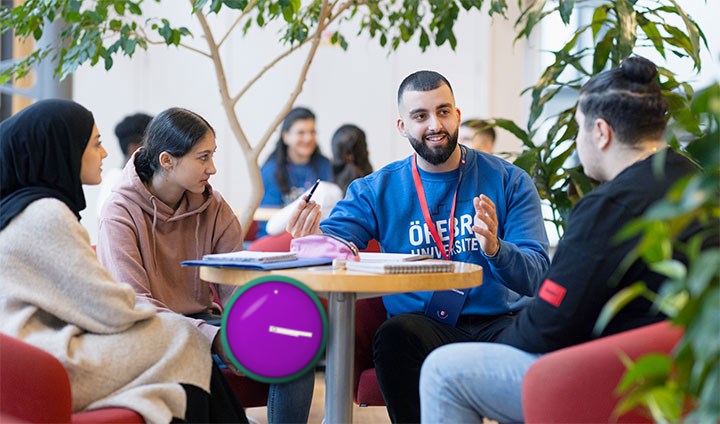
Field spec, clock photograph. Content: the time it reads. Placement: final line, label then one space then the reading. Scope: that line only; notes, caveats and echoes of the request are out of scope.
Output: 3:16
